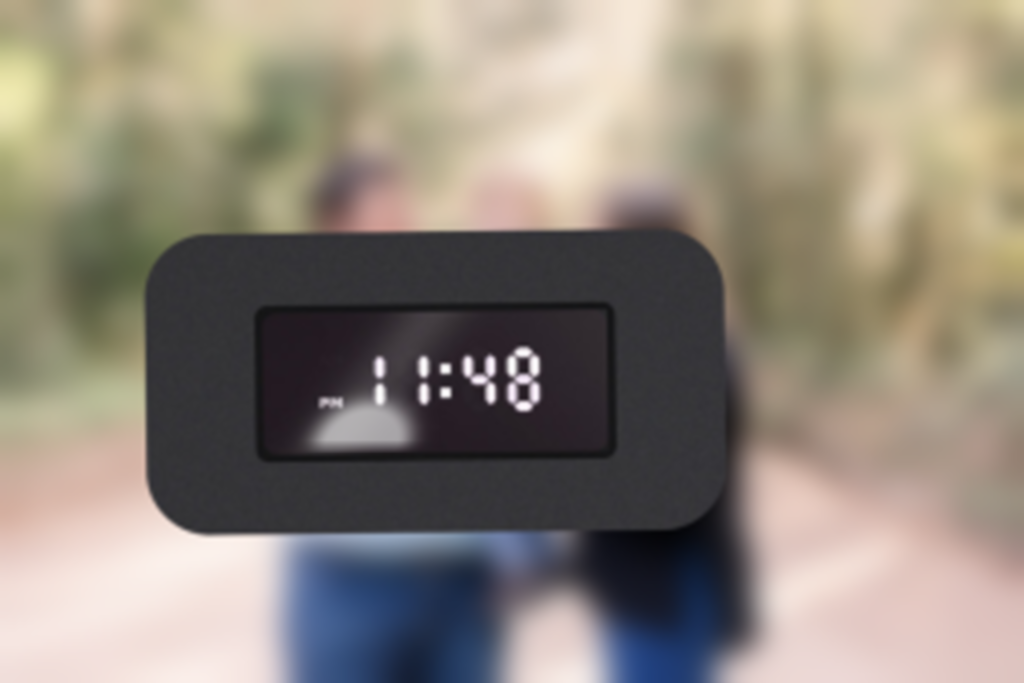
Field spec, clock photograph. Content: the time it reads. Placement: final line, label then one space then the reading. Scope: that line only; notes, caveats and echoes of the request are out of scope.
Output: 11:48
